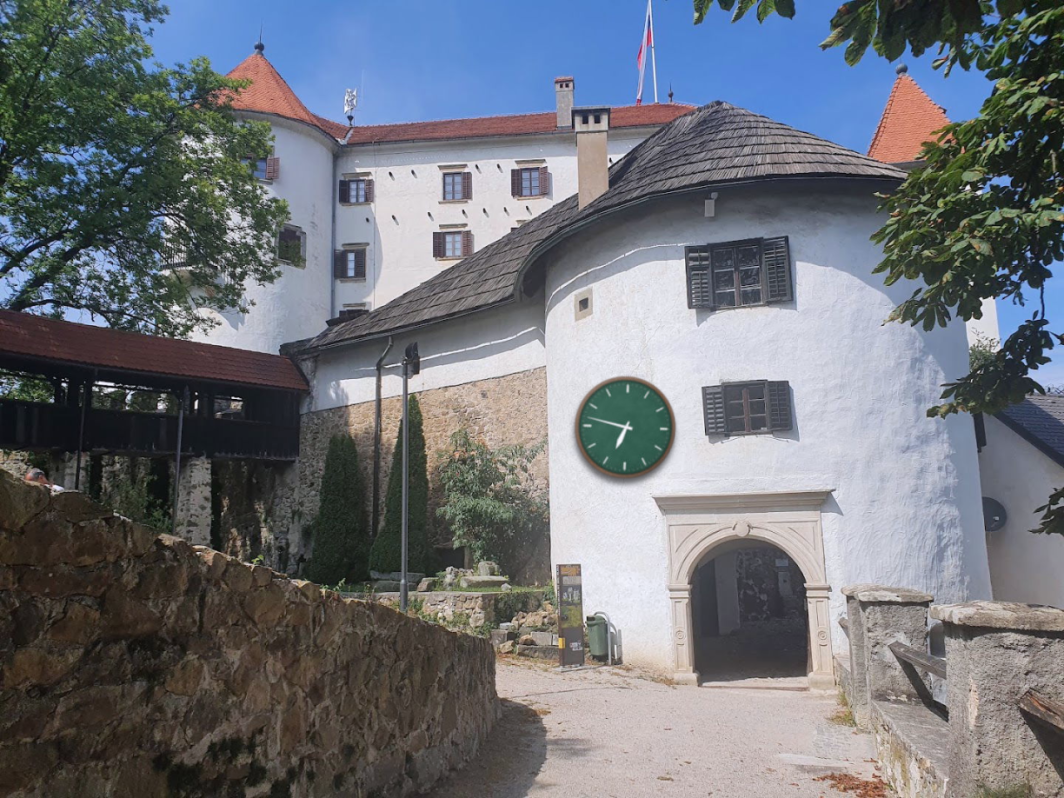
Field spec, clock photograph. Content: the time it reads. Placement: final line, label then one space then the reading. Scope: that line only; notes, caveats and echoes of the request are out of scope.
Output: 6:47
